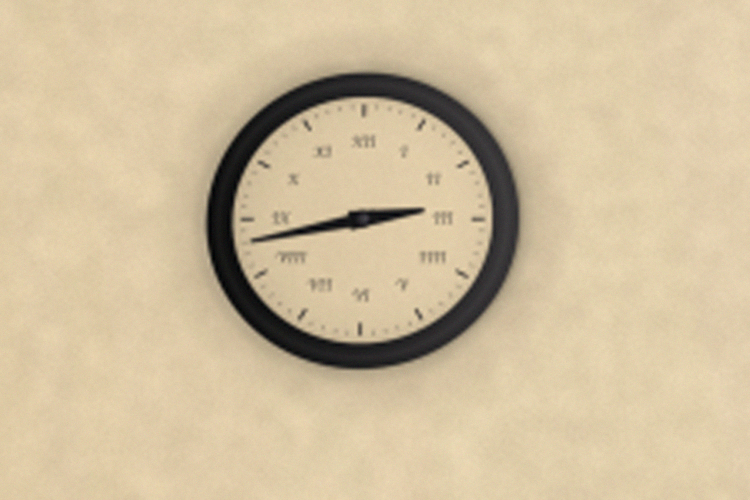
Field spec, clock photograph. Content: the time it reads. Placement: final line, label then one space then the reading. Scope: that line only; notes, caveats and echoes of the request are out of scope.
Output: 2:43
